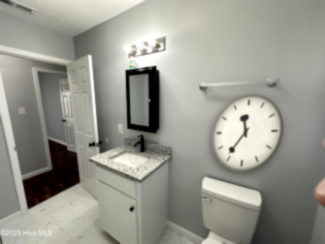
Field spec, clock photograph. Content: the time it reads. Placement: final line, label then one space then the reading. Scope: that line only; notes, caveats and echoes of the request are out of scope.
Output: 11:36
